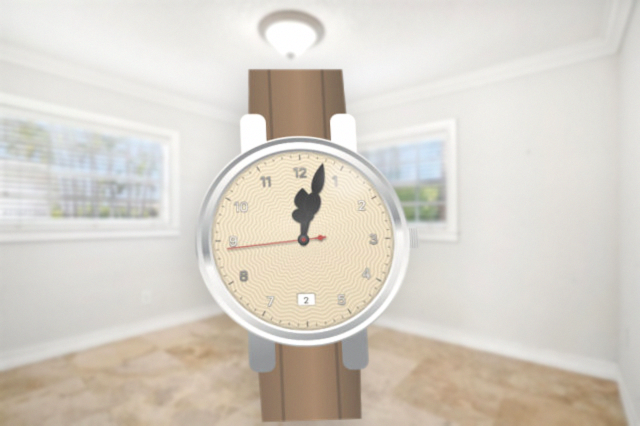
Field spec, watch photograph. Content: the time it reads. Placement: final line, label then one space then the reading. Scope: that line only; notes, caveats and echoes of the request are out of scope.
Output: 12:02:44
